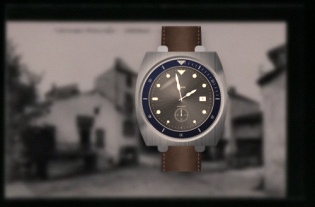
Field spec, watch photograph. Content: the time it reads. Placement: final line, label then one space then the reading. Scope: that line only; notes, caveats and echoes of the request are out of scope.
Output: 1:58
